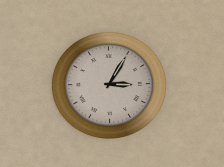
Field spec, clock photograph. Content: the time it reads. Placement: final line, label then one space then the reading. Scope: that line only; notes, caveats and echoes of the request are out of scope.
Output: 3:05
